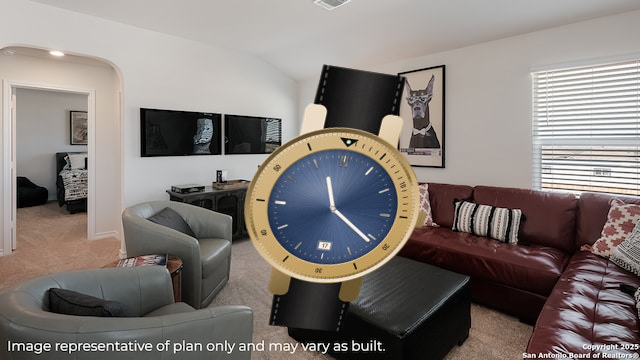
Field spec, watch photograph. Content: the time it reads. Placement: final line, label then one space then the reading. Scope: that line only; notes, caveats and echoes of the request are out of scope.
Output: 11:21
